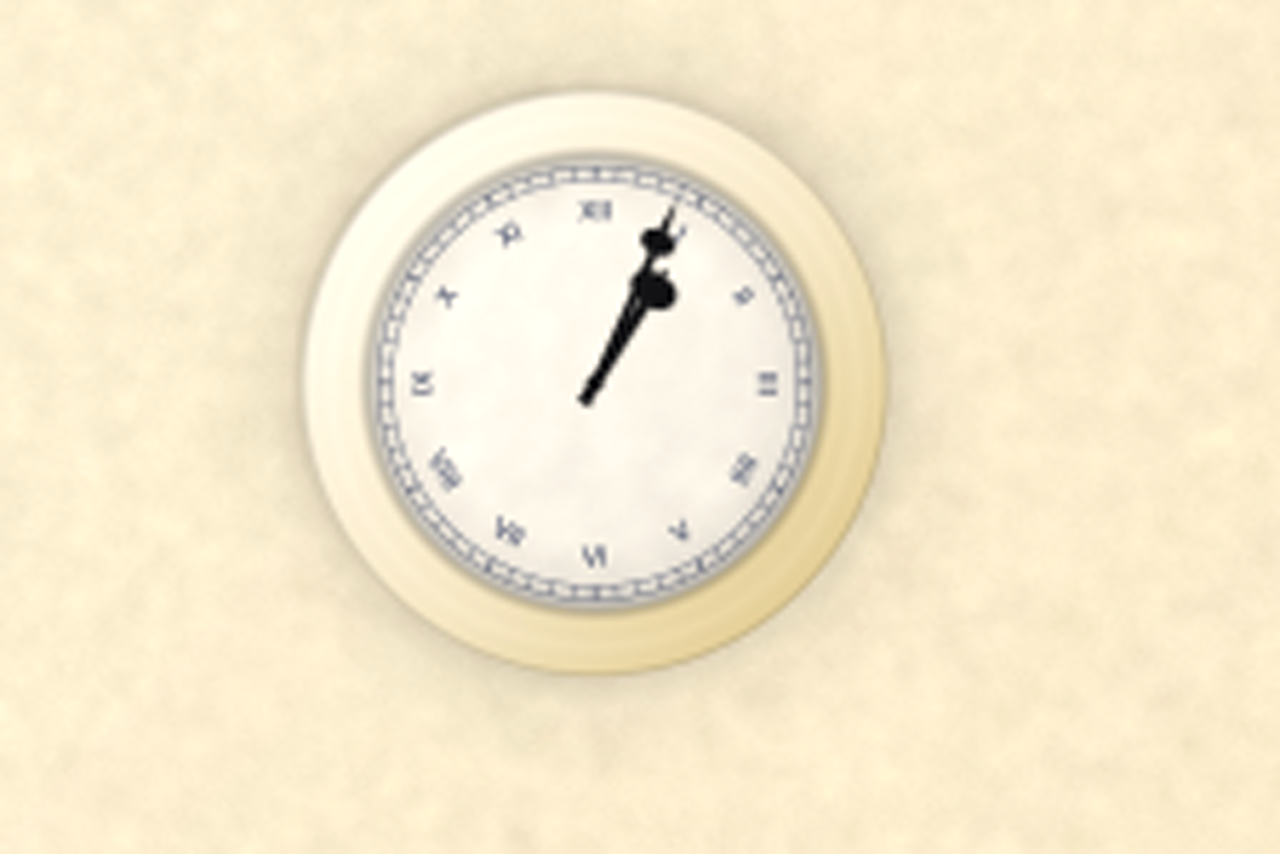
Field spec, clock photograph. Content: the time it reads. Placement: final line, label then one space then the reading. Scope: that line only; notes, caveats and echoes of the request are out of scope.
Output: 1:04
